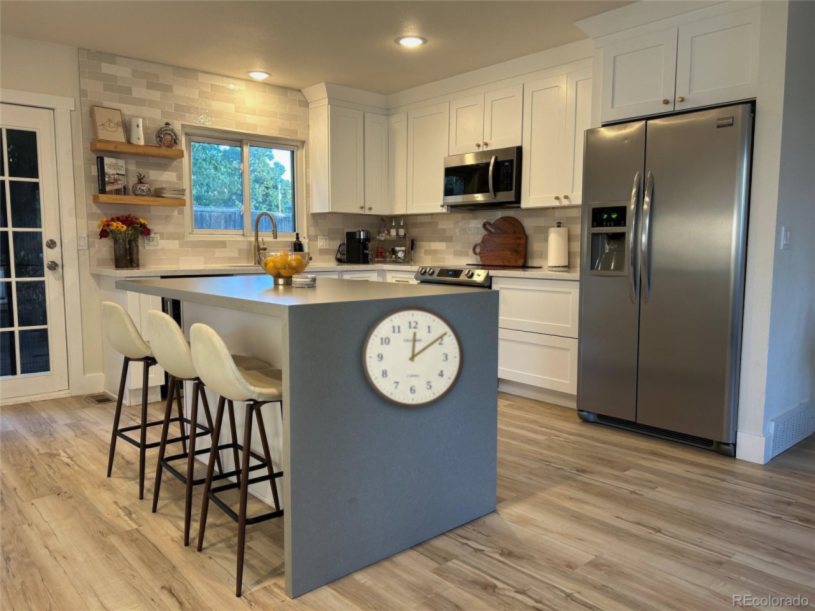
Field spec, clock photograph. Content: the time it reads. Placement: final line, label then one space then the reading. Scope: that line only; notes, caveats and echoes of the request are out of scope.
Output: 12:09
